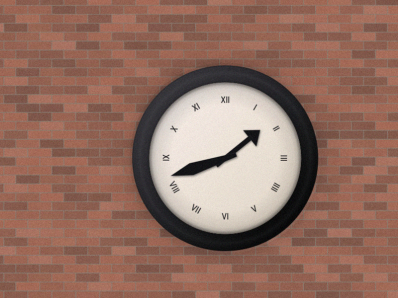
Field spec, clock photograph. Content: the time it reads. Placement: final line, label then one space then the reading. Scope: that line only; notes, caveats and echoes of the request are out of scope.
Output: 1:42
